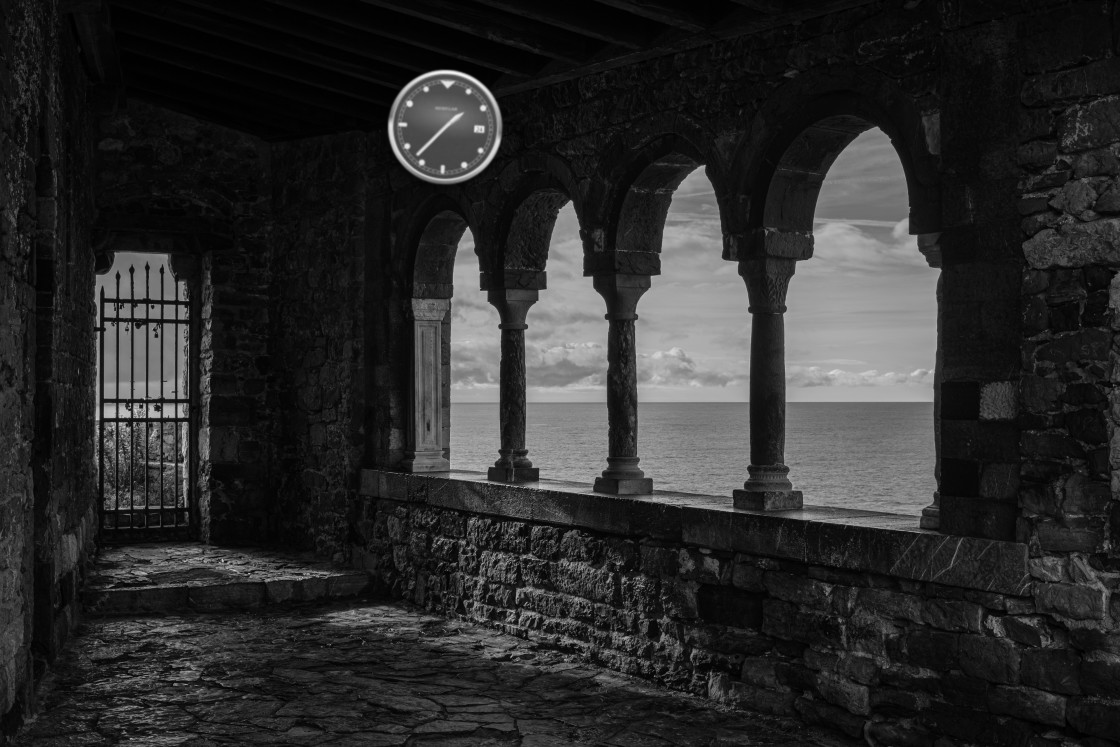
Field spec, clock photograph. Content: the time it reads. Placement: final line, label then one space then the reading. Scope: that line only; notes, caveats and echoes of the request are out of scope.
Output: 1:37
